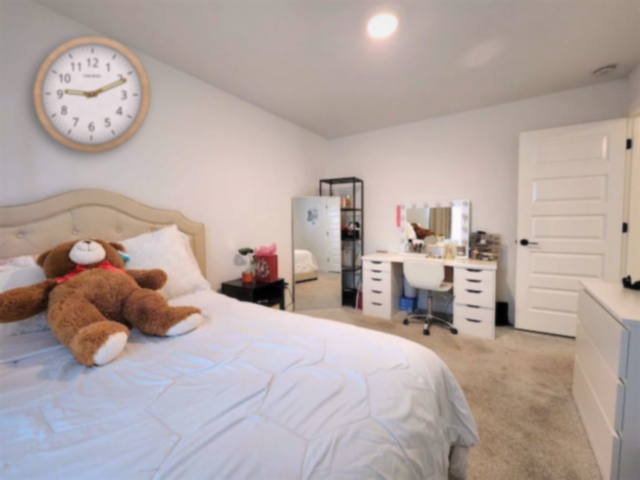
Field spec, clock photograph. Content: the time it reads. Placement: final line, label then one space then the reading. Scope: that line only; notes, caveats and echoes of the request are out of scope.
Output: 9:11
